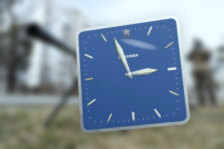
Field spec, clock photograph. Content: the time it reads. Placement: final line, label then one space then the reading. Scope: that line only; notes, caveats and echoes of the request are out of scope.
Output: 2:57
